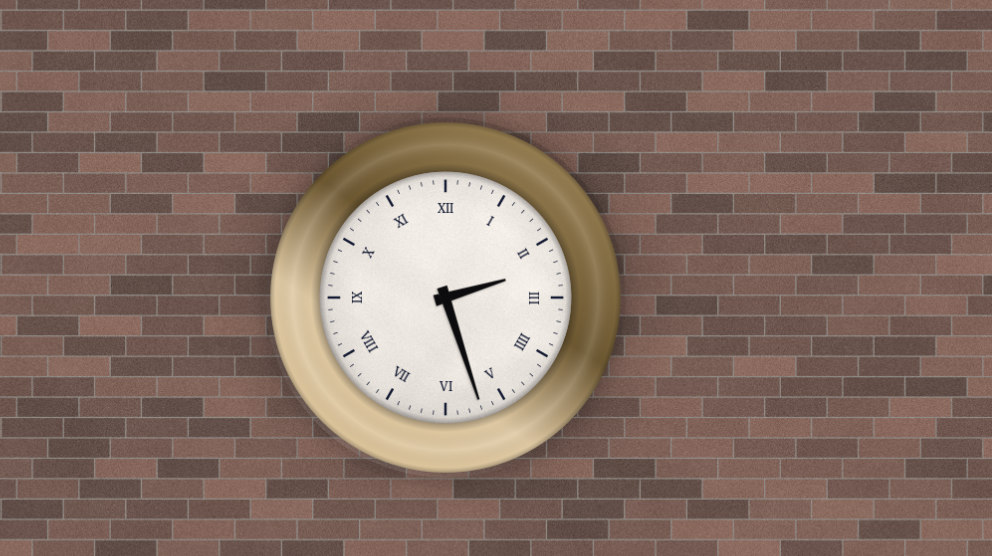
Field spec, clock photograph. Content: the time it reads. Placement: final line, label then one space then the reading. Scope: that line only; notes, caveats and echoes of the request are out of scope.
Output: 2:27
